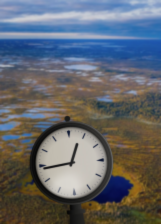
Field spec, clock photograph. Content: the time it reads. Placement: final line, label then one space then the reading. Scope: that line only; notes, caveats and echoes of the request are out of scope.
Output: 12:44
